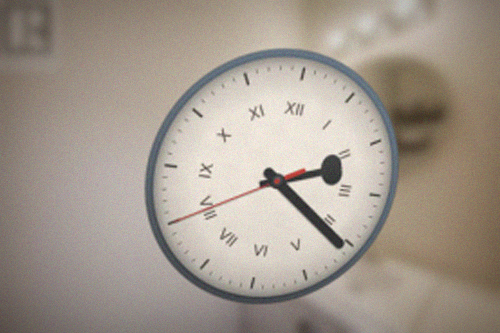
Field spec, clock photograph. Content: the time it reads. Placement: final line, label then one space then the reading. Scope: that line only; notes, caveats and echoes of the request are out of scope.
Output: 2:20:40
